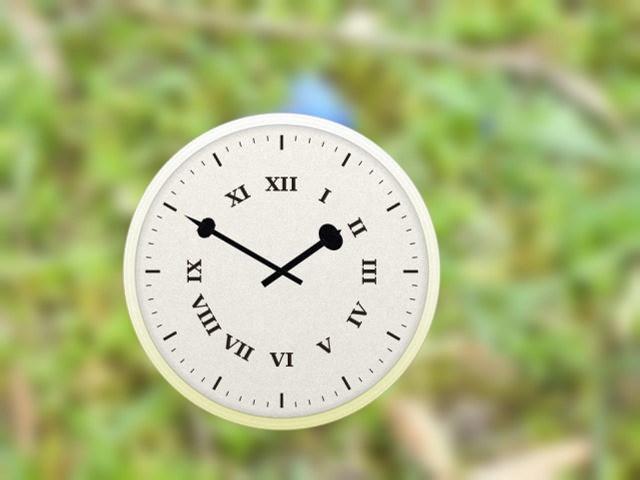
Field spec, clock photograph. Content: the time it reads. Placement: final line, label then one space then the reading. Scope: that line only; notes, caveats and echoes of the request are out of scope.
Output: 1:50
